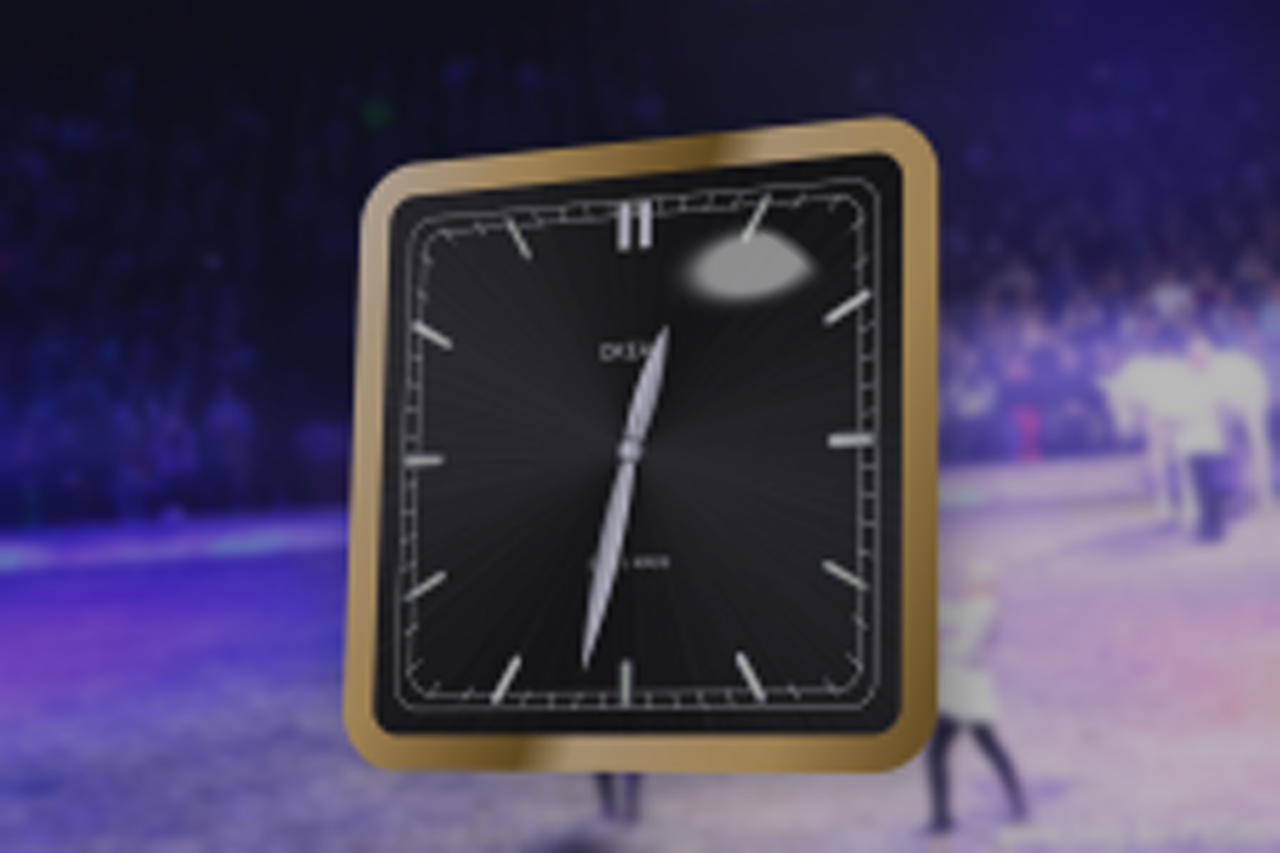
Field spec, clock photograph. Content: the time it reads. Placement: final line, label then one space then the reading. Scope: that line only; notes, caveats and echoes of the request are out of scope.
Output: 12:32
